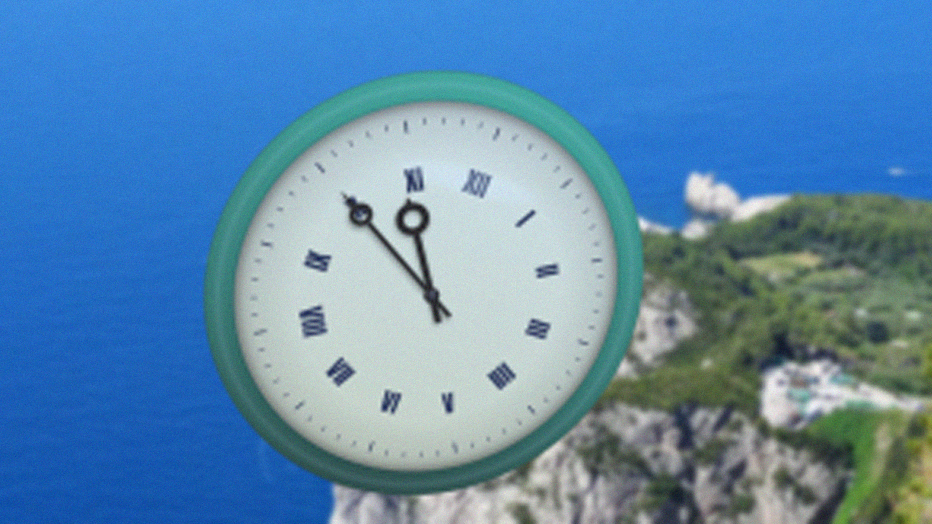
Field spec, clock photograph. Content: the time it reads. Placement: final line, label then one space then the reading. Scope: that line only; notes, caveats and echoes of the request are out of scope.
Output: 10:50
